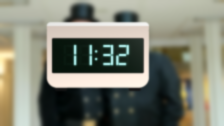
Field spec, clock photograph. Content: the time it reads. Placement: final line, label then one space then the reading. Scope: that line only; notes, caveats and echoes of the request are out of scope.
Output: 11:32
